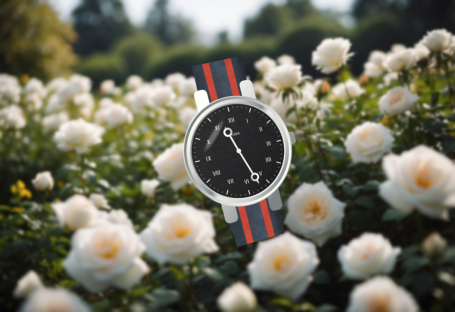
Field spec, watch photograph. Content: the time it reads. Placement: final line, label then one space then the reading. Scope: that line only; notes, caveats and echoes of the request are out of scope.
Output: 11:27
